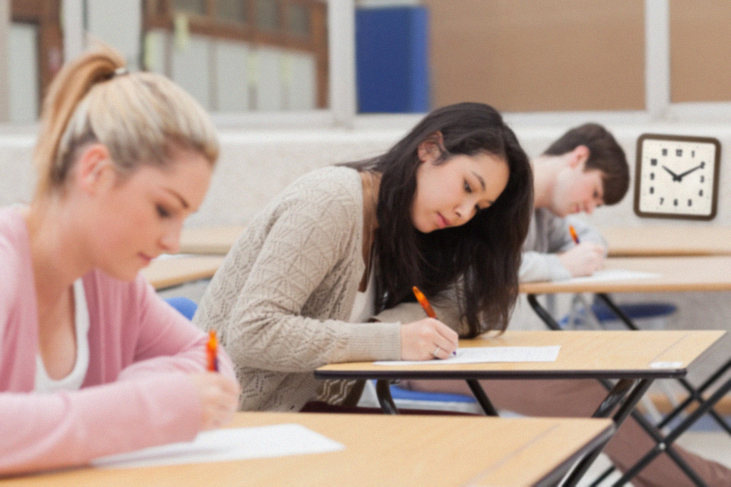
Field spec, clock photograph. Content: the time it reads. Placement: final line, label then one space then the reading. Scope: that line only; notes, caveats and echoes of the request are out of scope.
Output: 10:10
